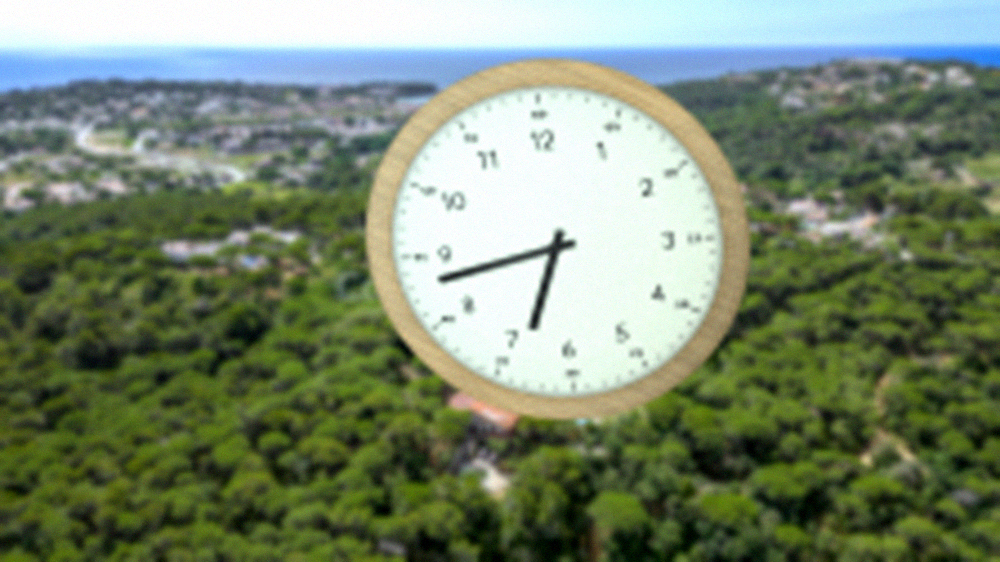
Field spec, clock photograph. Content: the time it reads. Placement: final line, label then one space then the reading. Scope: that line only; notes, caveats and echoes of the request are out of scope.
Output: 6:43
